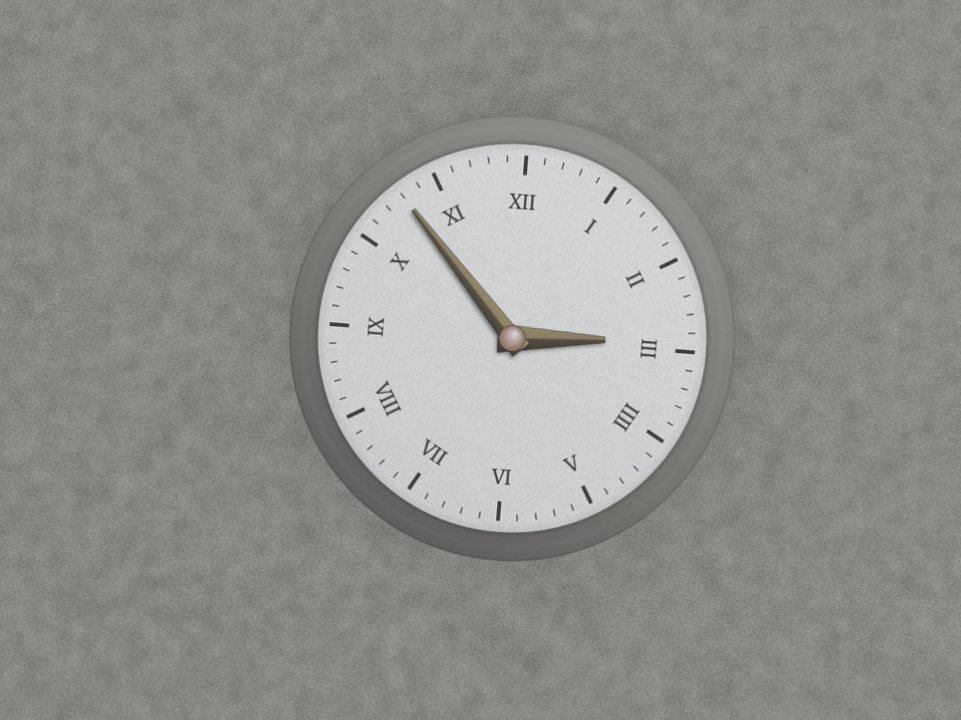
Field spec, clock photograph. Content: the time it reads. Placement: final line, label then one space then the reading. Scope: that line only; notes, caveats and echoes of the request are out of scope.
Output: 2:53
